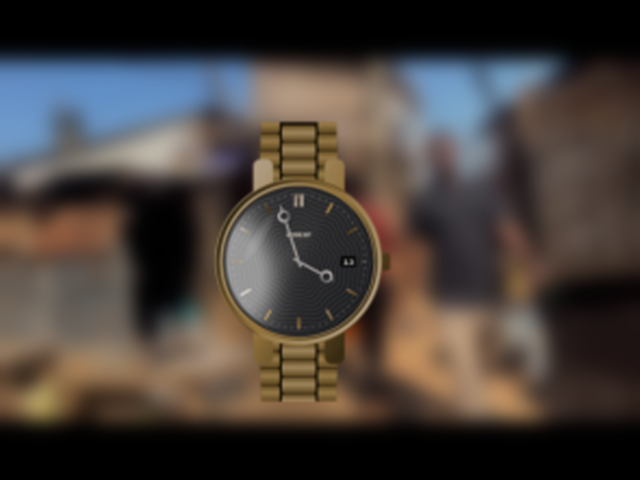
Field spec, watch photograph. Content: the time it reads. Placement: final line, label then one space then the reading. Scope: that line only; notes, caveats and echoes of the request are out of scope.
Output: 3:57
